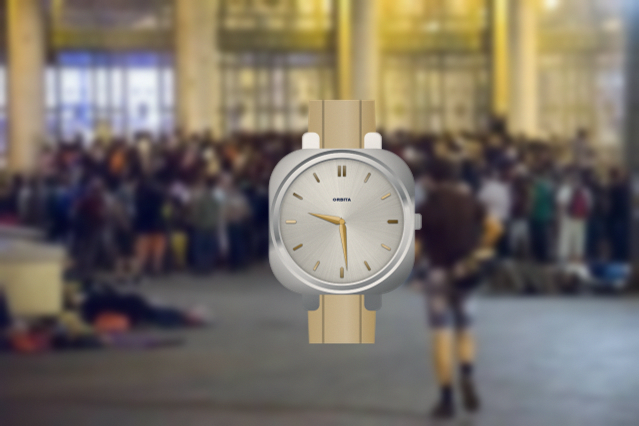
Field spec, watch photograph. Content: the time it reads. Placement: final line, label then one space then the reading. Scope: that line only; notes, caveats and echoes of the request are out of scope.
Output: 9:29
